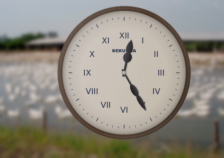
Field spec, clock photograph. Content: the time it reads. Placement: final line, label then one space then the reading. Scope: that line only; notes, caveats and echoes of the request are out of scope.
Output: 12:25
